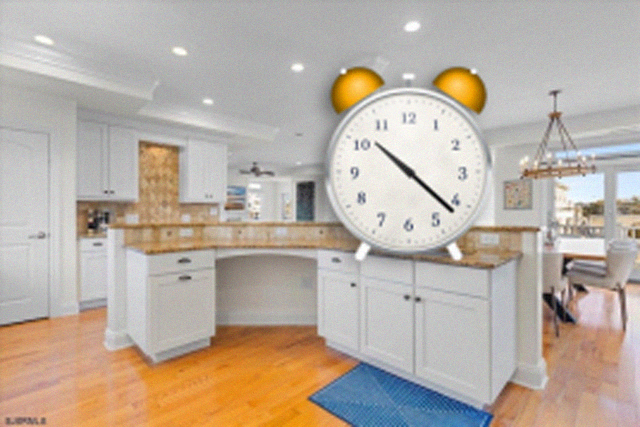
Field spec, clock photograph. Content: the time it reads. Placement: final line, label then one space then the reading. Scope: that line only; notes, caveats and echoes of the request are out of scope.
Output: 10:22
